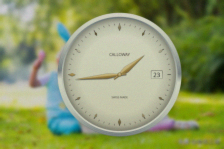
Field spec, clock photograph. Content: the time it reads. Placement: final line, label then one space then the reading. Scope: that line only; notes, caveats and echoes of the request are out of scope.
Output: 1:44
